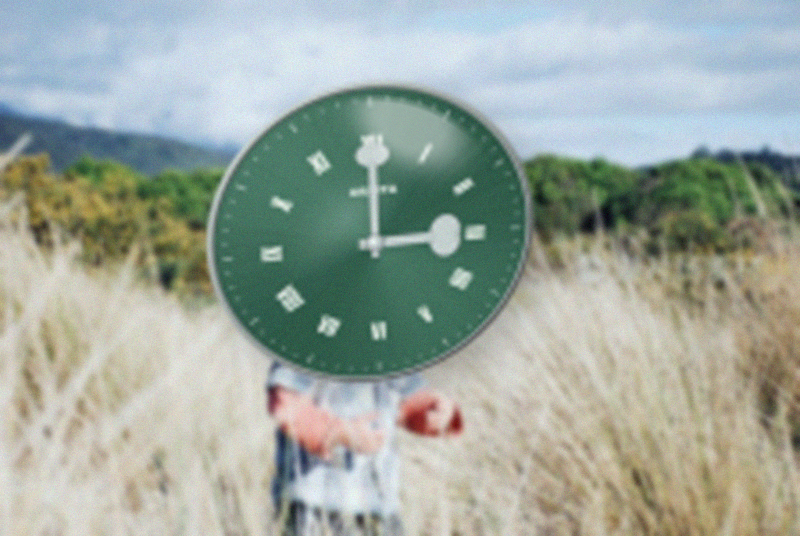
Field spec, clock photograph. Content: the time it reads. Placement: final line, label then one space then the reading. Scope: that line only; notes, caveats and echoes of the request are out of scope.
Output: 3:00
